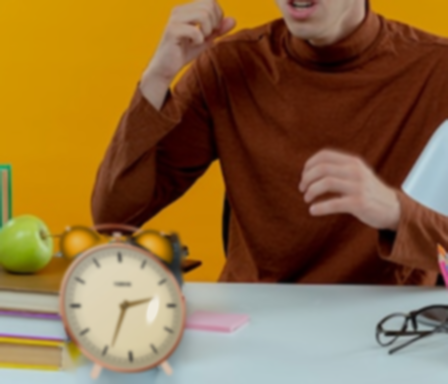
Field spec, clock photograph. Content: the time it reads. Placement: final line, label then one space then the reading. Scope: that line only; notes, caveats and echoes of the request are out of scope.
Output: 2:34
